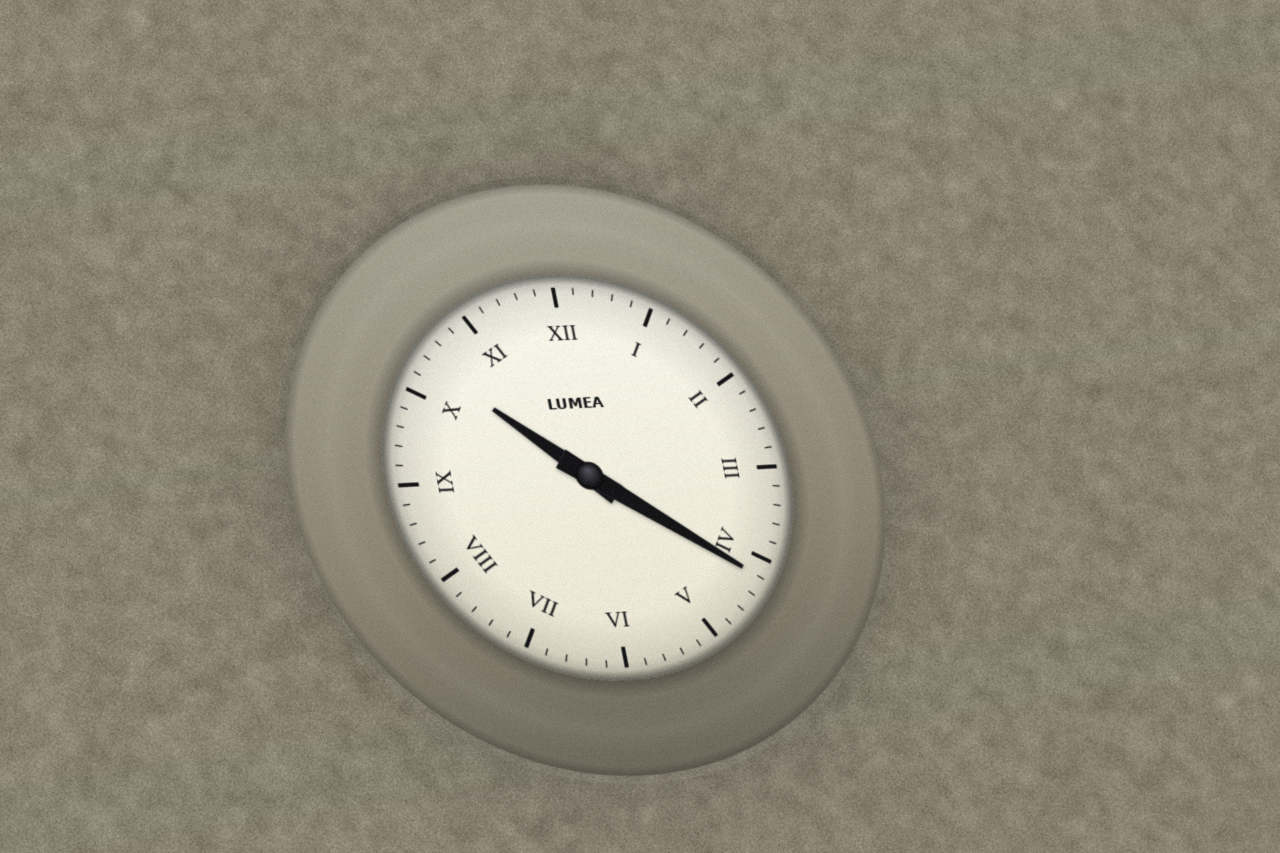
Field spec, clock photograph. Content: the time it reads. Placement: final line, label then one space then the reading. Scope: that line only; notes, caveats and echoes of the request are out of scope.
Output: 10:21
